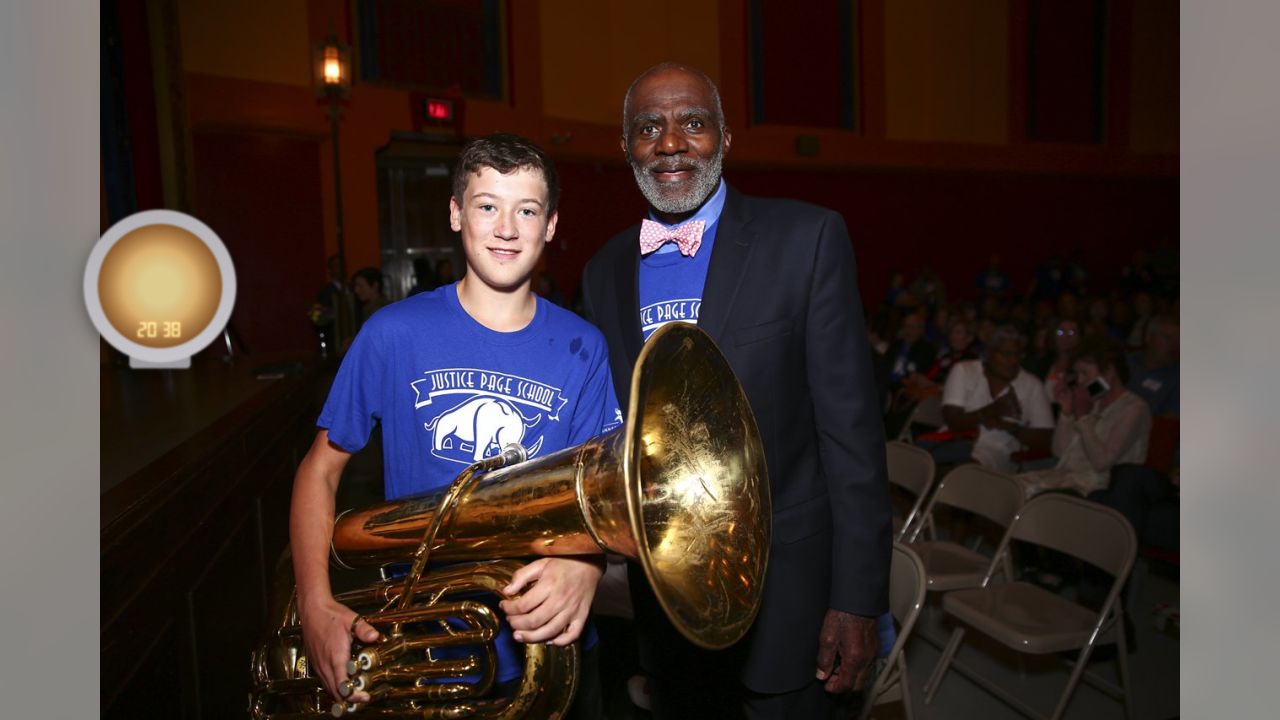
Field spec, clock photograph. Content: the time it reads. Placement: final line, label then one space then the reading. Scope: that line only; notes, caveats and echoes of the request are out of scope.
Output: 20:38
